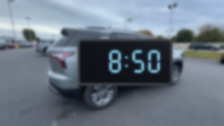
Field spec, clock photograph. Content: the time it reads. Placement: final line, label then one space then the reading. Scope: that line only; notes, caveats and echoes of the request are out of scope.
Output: 8:50
